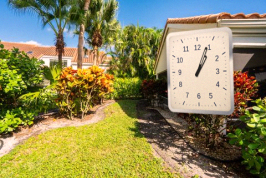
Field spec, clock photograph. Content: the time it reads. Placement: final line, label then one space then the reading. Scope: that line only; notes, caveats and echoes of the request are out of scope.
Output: 1:04
